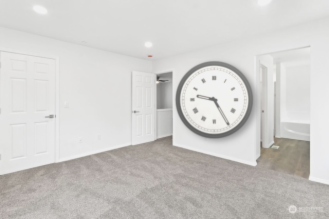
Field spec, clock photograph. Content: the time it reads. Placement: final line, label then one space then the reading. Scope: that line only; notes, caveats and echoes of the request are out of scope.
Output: 9:25
